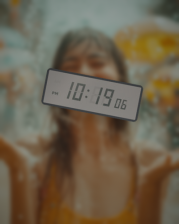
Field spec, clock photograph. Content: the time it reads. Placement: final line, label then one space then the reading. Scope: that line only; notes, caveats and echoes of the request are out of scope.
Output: 10:19:06
